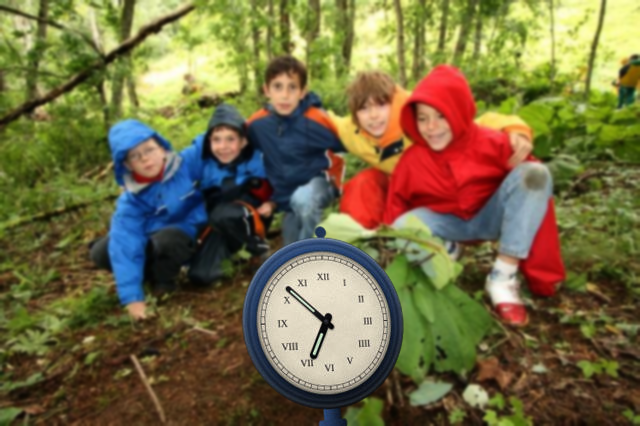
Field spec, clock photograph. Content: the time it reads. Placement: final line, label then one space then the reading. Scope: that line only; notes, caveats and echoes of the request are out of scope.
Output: 6:52
